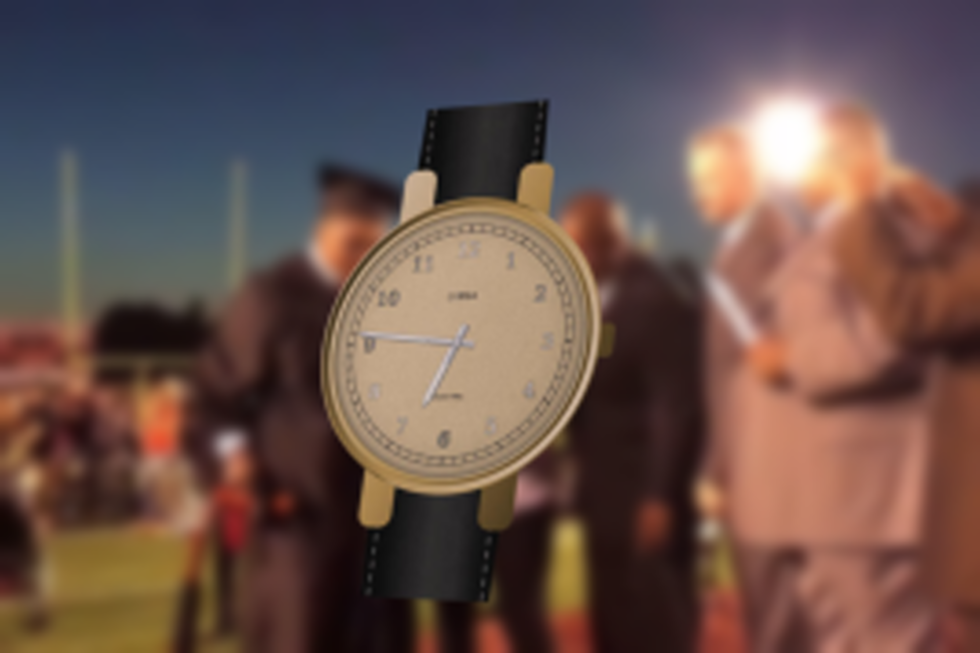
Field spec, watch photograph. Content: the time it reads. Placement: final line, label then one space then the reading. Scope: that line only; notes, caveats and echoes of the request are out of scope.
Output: 6:46
